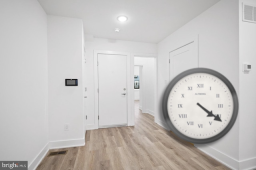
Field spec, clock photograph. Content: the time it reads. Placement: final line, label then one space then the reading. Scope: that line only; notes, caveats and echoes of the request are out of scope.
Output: 4:21
